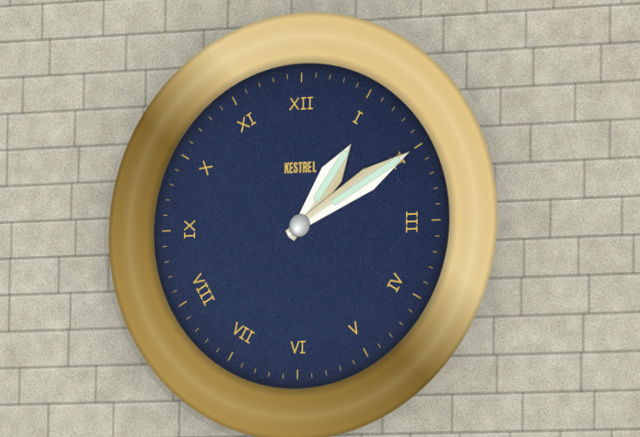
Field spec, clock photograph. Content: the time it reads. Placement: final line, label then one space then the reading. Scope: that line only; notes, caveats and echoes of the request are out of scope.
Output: 1:10
